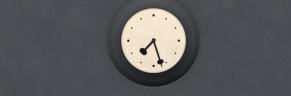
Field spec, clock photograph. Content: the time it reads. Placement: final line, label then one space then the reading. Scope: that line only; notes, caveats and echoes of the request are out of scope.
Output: 7:27
